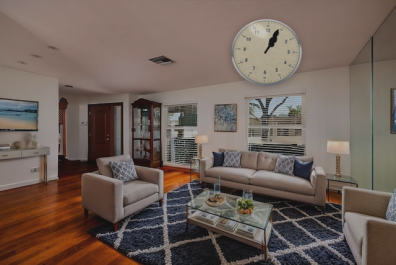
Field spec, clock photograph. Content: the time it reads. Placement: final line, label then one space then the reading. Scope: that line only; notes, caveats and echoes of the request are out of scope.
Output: 1:04
